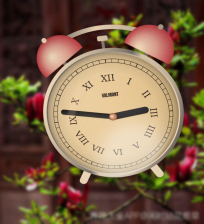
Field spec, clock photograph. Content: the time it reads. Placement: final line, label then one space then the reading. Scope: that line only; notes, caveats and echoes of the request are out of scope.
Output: 2:47
